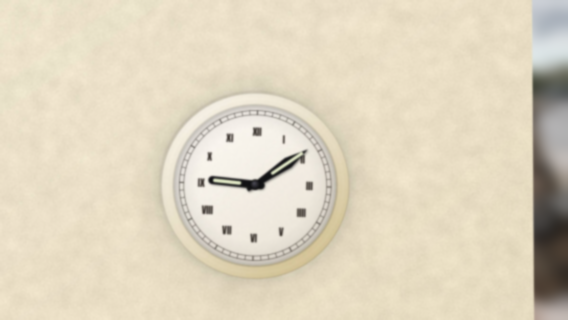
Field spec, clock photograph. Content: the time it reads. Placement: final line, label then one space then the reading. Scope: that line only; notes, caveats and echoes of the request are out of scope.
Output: 9:09
